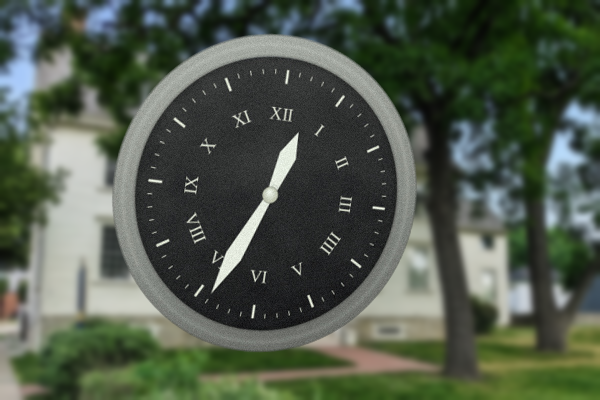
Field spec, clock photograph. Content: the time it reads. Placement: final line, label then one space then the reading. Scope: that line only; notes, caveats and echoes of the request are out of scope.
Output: 12:34
